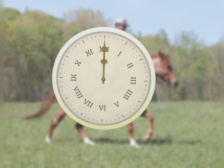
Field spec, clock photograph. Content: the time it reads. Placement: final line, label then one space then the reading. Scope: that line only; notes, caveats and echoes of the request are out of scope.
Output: 12:00
